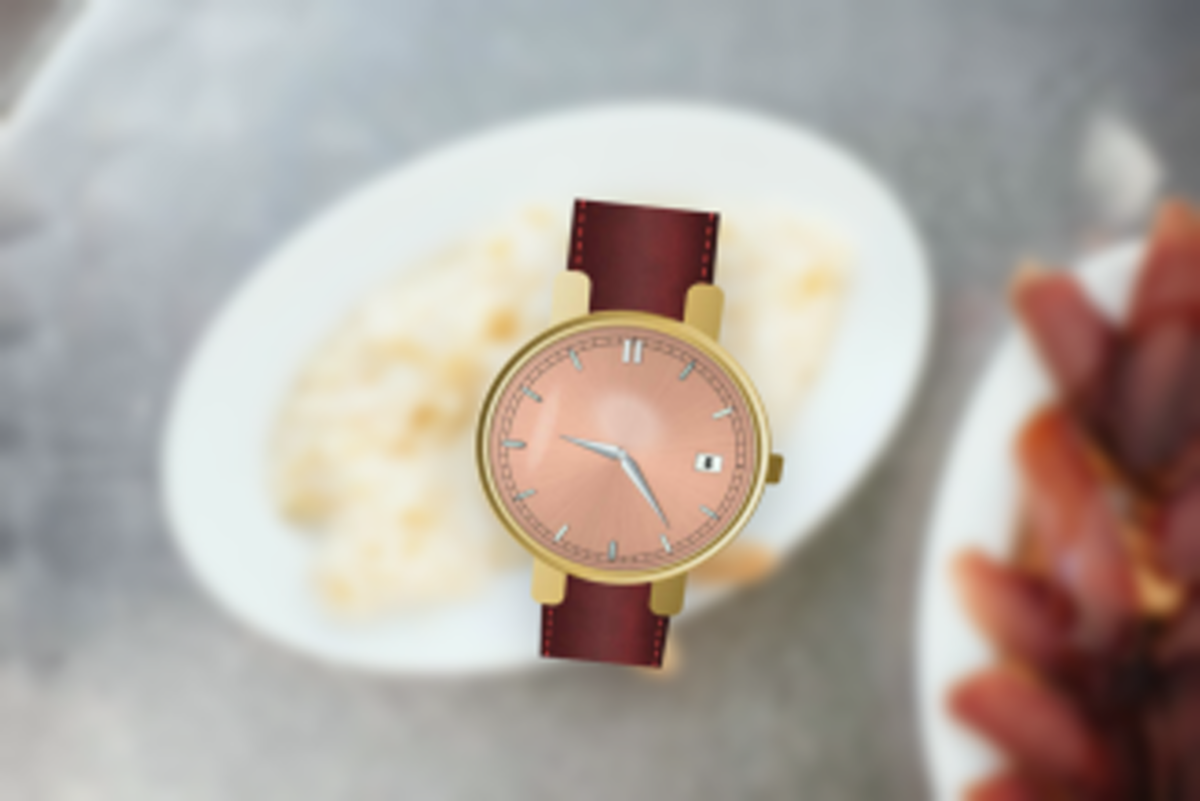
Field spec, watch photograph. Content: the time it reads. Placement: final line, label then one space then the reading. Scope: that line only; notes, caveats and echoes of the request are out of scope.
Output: 9:24
